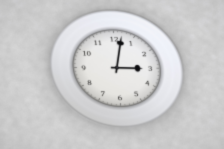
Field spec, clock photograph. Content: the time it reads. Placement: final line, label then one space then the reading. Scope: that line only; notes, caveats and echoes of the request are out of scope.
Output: 3:02
